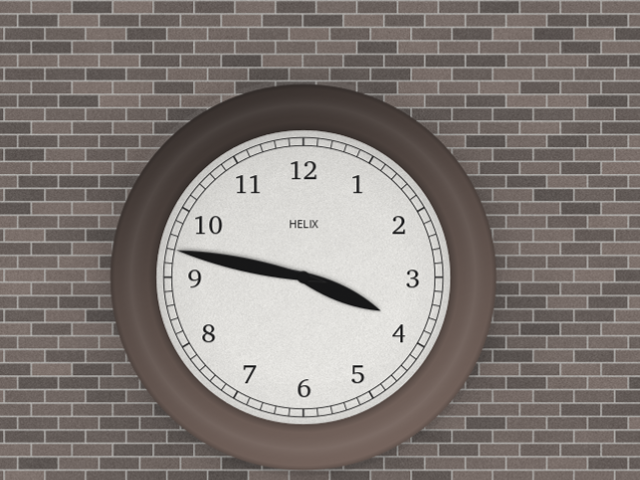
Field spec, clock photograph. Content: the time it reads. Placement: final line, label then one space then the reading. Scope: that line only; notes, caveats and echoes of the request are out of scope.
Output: 3:47
